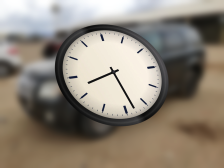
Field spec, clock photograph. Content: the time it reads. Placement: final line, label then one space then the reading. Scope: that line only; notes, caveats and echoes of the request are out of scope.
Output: 8:28
